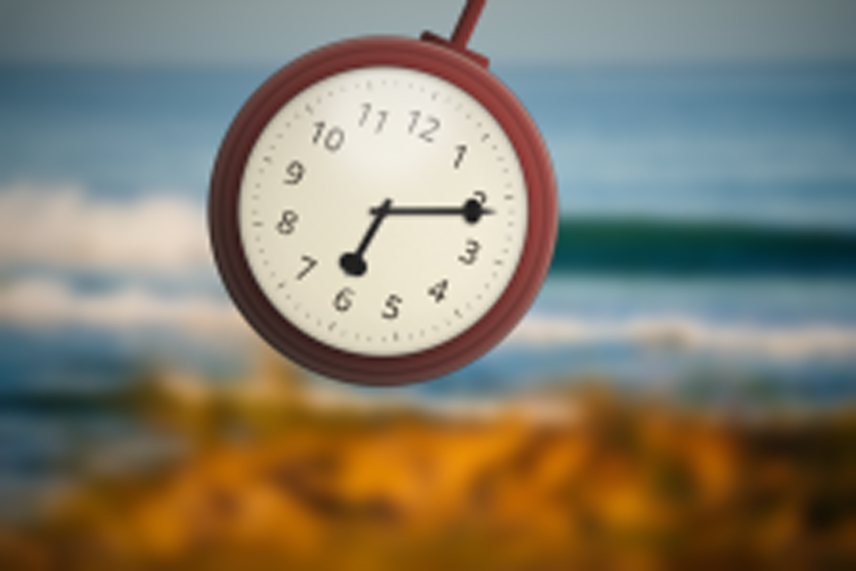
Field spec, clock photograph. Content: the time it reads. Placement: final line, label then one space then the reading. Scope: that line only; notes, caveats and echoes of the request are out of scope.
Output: 6:11
